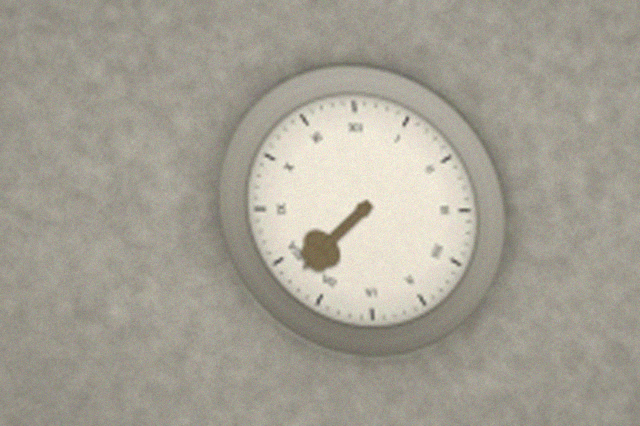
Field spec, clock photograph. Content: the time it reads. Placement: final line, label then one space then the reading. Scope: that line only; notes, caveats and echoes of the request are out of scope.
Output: 7:38
